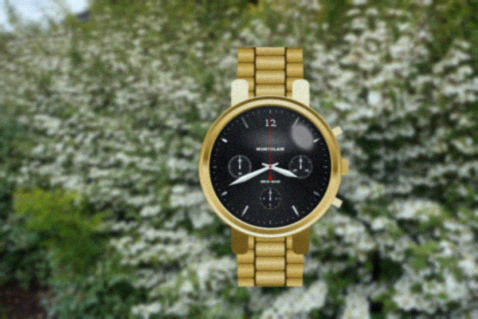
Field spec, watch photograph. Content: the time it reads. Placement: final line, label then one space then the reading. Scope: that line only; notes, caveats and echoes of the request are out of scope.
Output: 3:41
